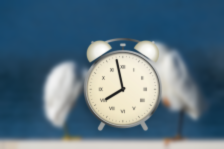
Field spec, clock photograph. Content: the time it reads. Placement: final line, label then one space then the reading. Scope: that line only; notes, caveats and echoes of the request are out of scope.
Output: 7:58
